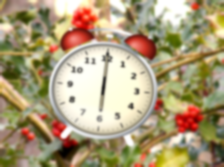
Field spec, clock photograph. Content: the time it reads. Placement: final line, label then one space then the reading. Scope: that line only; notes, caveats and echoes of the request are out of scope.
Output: 6:00
